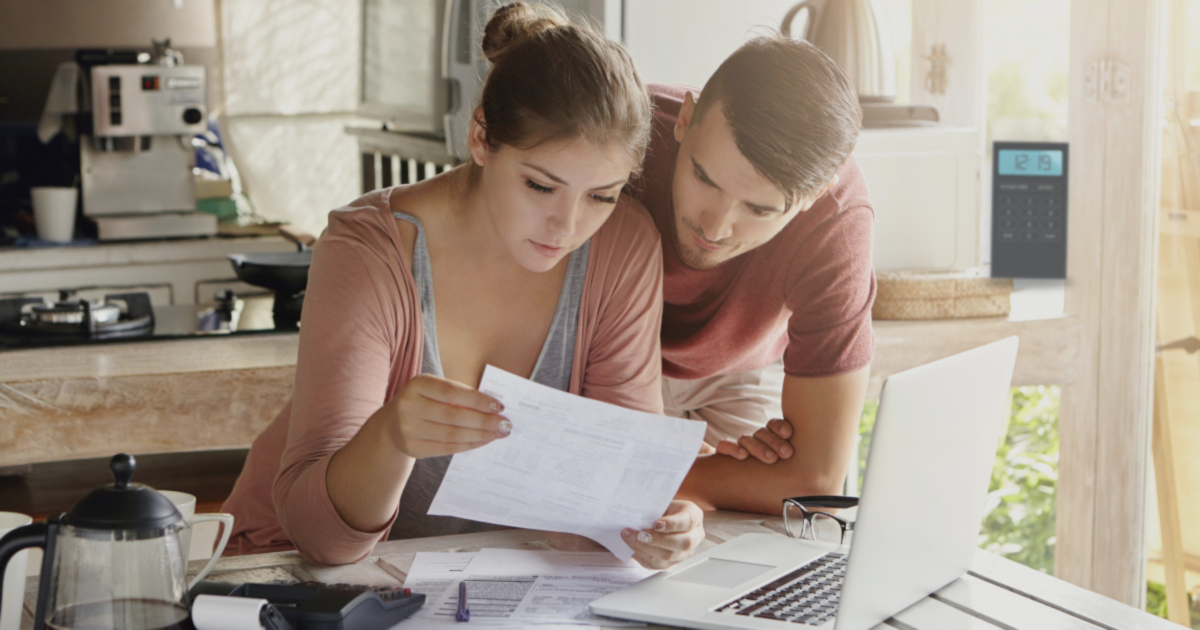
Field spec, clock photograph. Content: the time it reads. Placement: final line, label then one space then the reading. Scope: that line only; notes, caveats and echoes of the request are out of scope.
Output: 12:19
